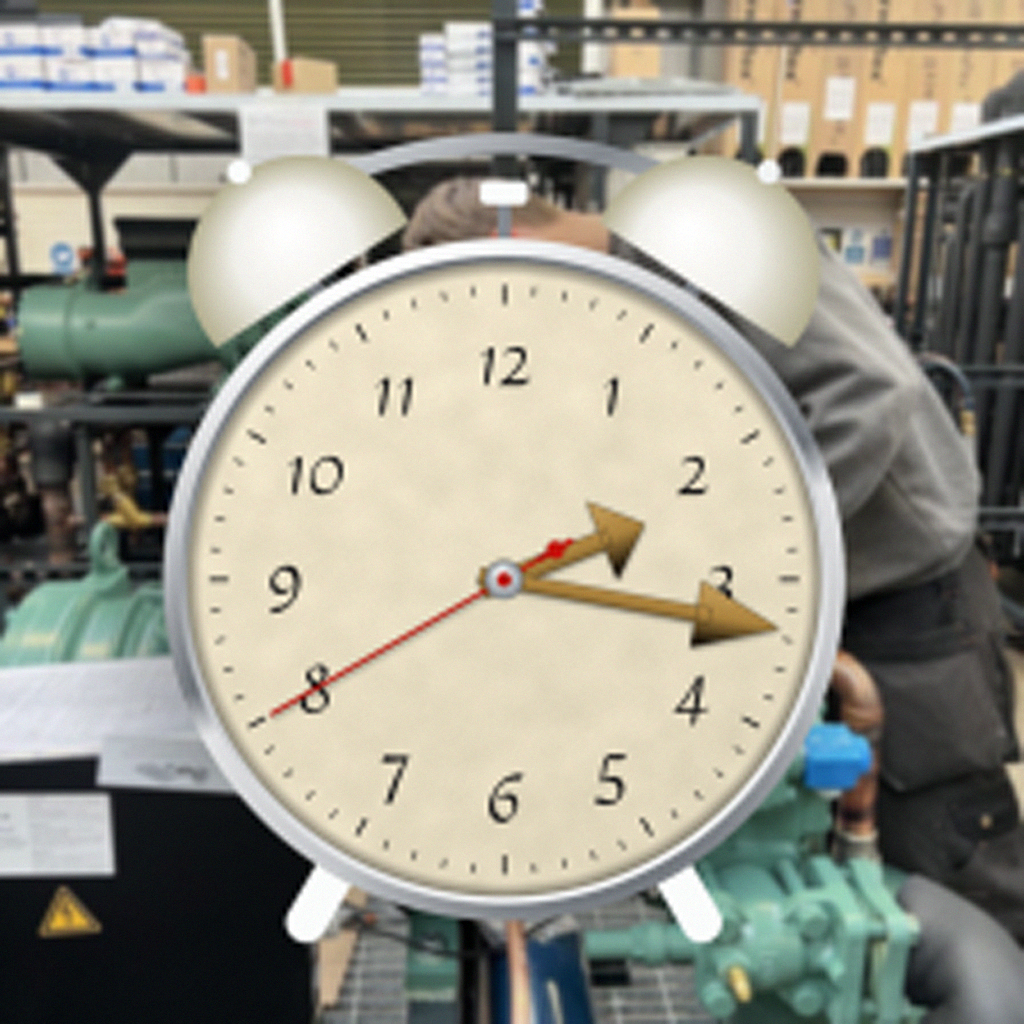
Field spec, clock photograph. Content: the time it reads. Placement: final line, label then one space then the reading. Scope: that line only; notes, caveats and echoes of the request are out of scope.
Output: 2:16:40
